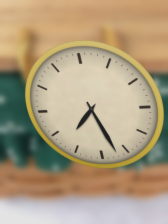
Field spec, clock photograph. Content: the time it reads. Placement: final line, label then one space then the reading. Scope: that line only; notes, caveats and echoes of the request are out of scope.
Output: 7:27
